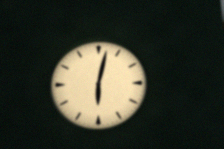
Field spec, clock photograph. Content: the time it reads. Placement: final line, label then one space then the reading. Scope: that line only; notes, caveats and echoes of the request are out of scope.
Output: 6:02
